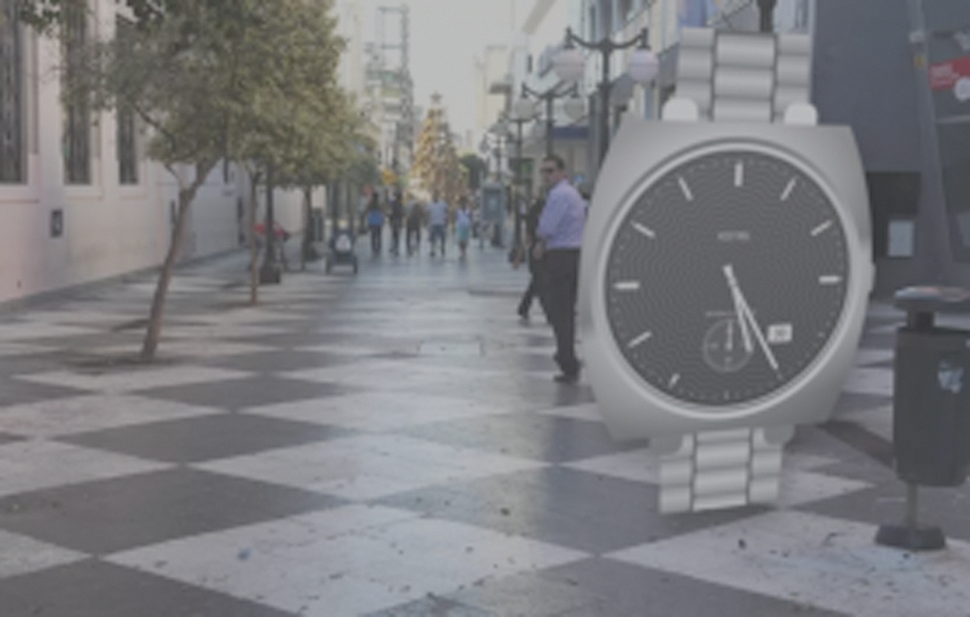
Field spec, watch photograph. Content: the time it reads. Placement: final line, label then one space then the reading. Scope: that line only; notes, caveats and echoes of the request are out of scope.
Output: 5:25
